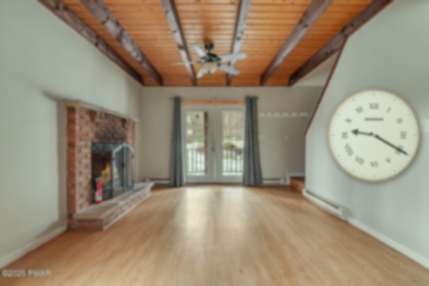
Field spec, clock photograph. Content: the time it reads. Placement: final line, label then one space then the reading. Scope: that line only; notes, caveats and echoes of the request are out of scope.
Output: 9:20
